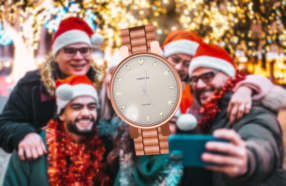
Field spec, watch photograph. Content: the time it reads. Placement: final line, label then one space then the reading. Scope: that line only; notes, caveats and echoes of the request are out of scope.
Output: 12:25
